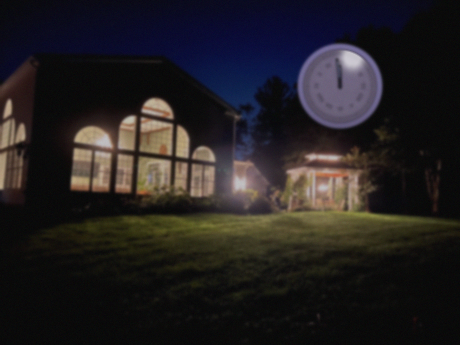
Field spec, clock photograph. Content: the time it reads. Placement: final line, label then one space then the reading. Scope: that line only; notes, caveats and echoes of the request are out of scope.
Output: 11:59
